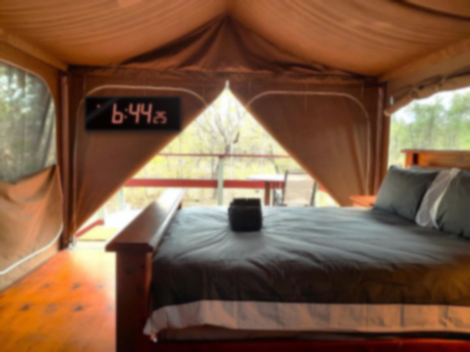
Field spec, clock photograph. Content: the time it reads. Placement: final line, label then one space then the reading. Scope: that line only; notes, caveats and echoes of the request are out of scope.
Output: 6:44
